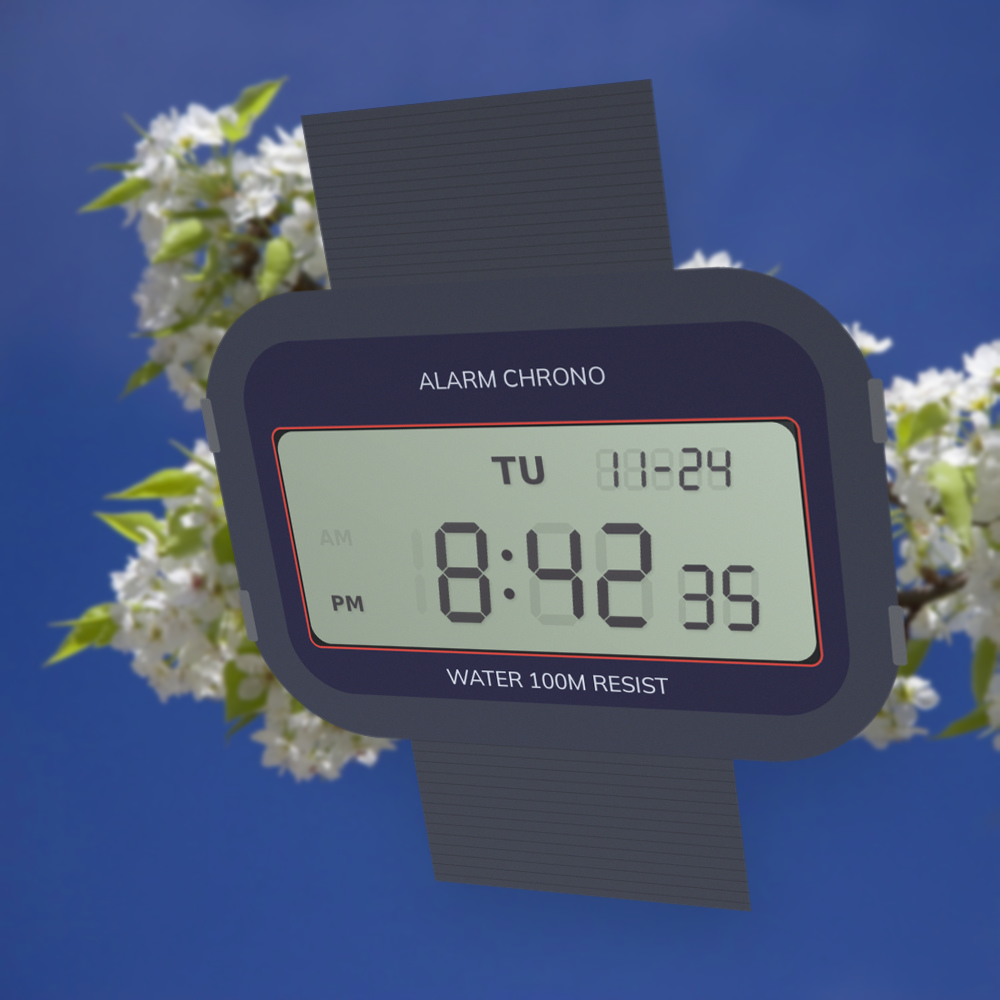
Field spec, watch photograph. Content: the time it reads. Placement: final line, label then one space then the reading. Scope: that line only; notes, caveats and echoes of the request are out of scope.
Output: 8:42:35
